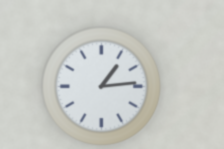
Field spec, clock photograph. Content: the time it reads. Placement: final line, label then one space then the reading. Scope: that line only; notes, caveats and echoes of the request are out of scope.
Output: 1:14
